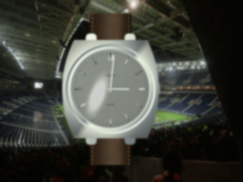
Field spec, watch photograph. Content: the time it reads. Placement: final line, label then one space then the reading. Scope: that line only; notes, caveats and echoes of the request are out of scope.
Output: 3:01
